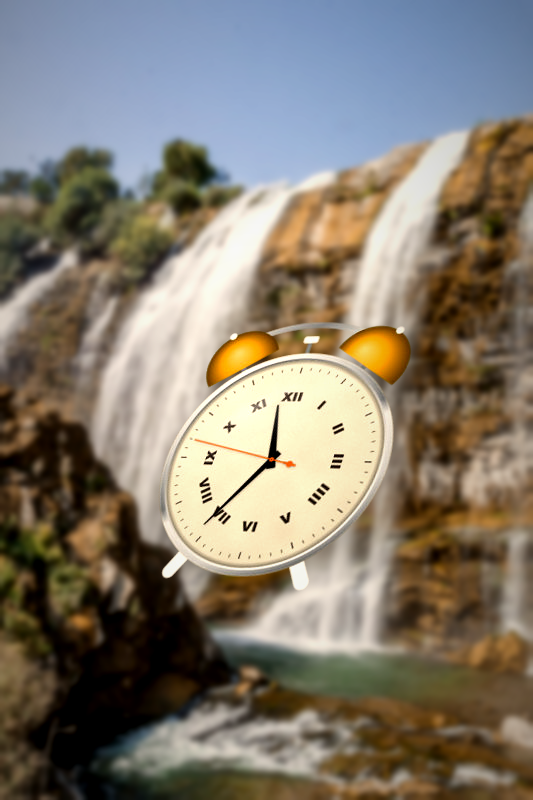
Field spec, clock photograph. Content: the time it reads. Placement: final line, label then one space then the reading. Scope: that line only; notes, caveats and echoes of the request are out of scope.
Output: 11:35:47
